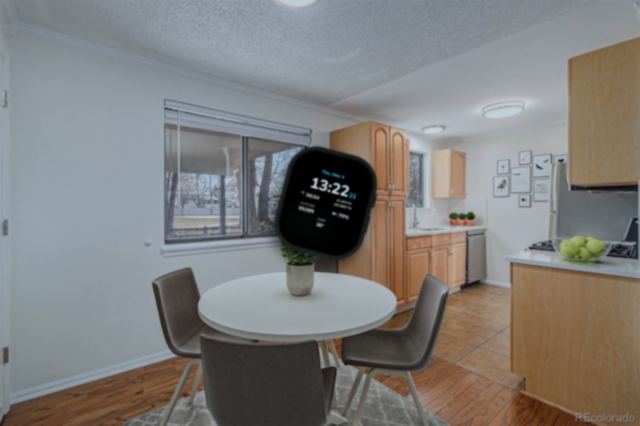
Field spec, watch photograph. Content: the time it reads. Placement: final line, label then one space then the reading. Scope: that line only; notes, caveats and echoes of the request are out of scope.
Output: 13:22
